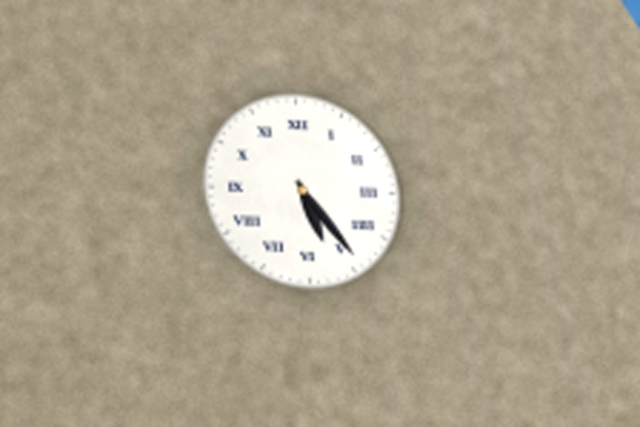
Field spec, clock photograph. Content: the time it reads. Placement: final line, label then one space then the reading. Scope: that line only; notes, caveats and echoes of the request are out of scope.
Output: 5:24
